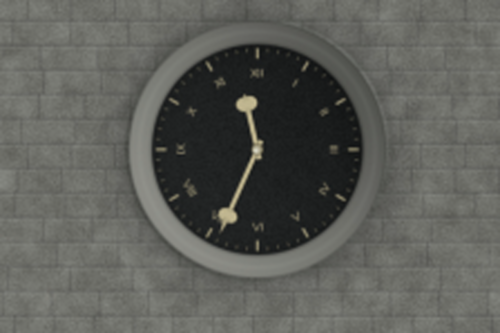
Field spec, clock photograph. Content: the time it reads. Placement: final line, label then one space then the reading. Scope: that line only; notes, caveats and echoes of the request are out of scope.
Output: 11:34
